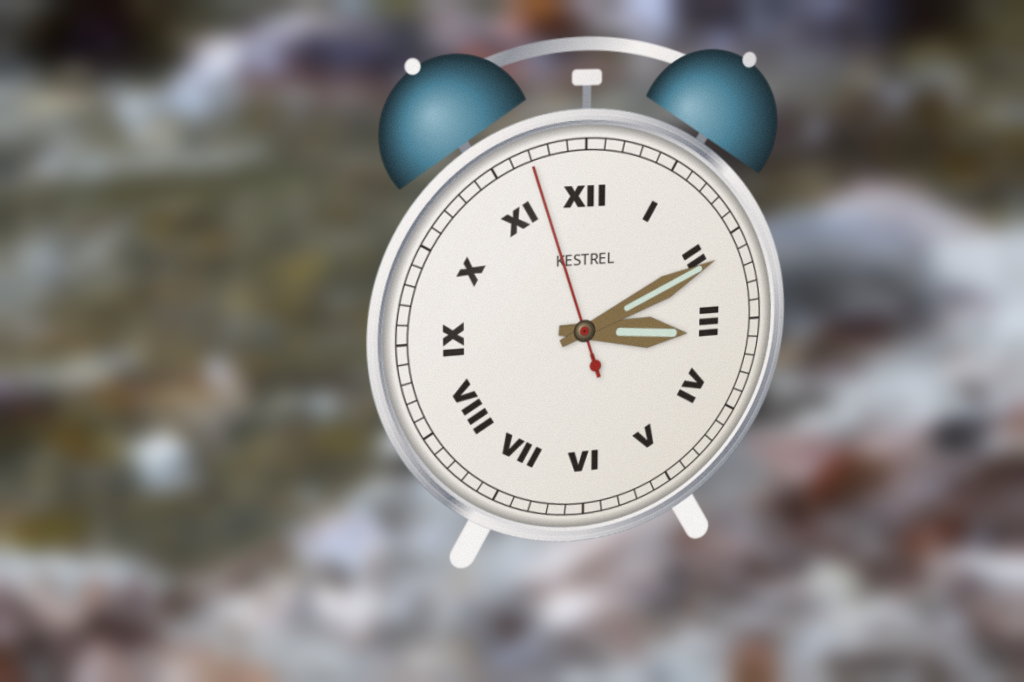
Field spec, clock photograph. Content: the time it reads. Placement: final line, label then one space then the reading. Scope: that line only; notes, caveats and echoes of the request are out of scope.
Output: 3:10:57
